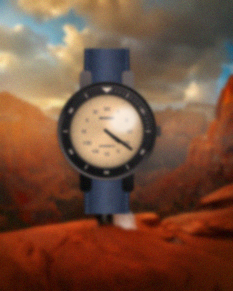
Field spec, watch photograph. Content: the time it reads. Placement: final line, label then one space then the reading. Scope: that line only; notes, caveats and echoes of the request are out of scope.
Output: 4:21
